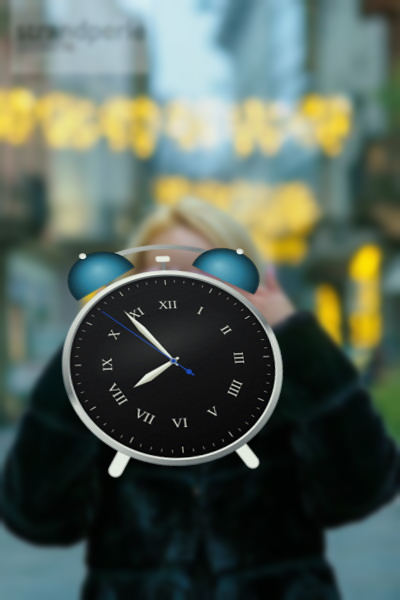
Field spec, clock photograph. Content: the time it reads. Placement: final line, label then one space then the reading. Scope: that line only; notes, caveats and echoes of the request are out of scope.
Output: 7:53:52
